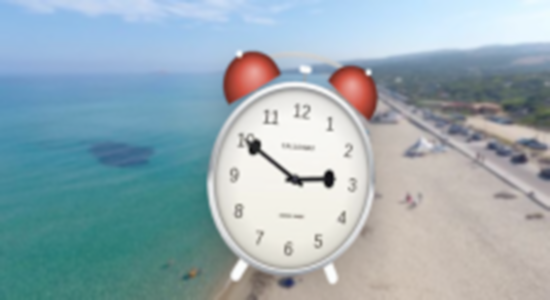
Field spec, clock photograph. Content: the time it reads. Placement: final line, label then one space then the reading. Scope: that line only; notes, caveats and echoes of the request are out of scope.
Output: 2:50
